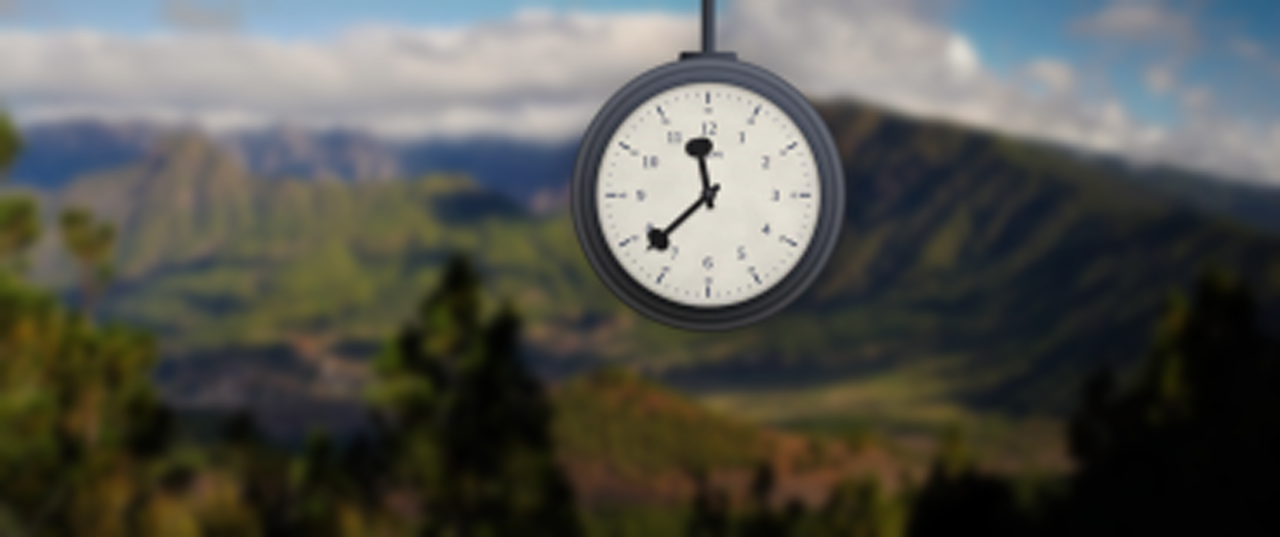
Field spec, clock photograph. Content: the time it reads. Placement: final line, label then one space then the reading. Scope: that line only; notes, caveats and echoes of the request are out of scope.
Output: 11:38
